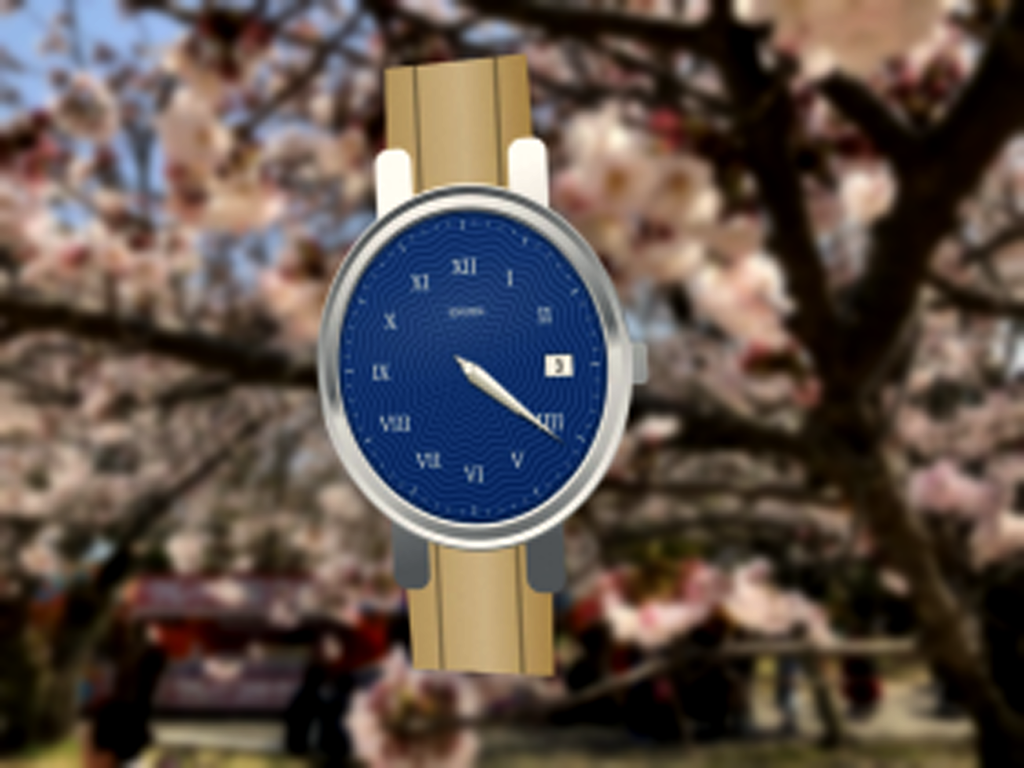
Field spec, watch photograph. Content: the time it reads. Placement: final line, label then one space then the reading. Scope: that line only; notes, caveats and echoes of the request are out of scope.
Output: 4:21
